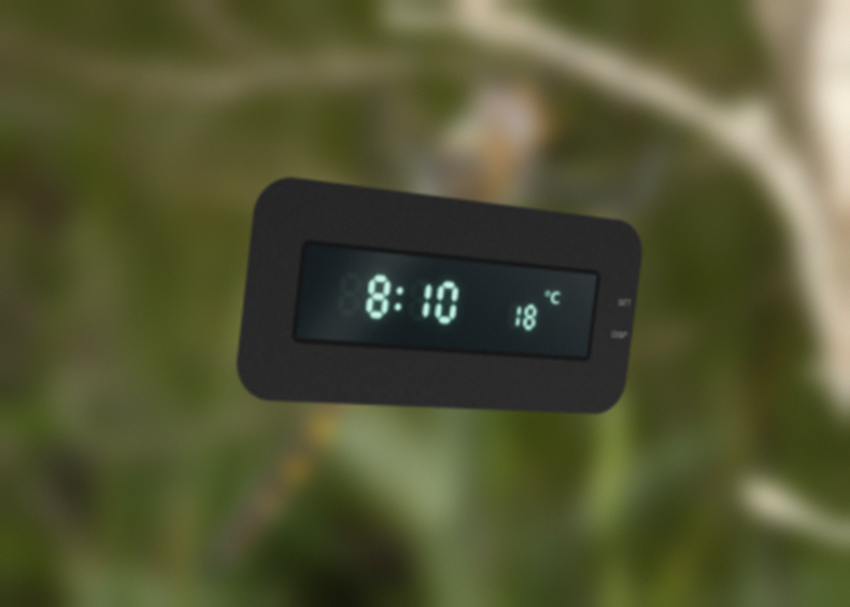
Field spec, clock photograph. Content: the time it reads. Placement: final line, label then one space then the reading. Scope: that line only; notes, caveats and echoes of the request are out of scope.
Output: 8:10
